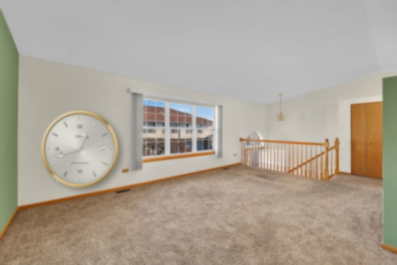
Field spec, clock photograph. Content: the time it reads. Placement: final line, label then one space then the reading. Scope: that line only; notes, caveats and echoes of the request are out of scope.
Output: 12:42
